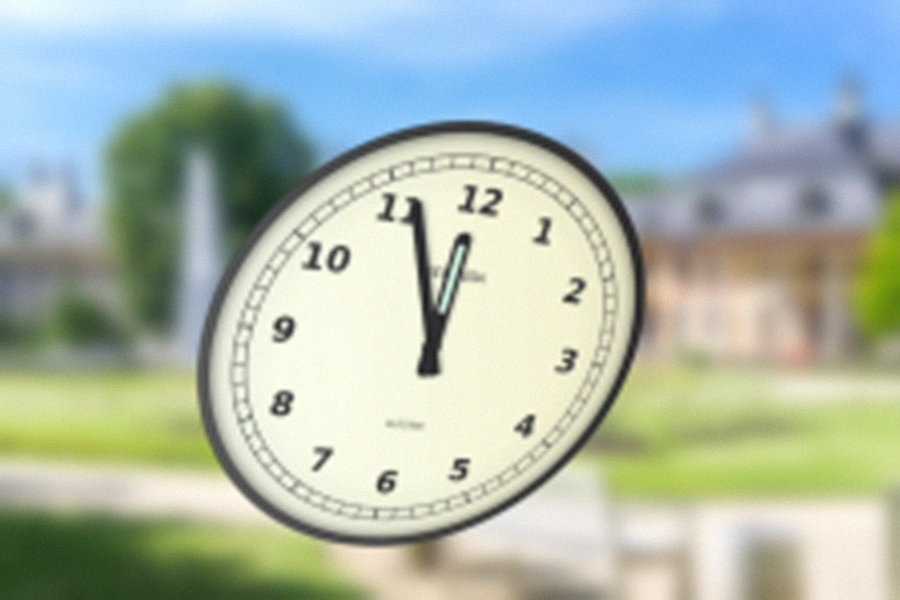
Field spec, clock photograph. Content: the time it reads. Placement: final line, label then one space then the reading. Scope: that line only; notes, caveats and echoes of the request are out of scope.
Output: 11:56
